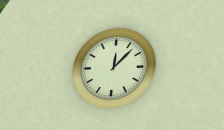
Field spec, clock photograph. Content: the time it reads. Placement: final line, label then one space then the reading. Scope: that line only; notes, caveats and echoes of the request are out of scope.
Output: 12:07
